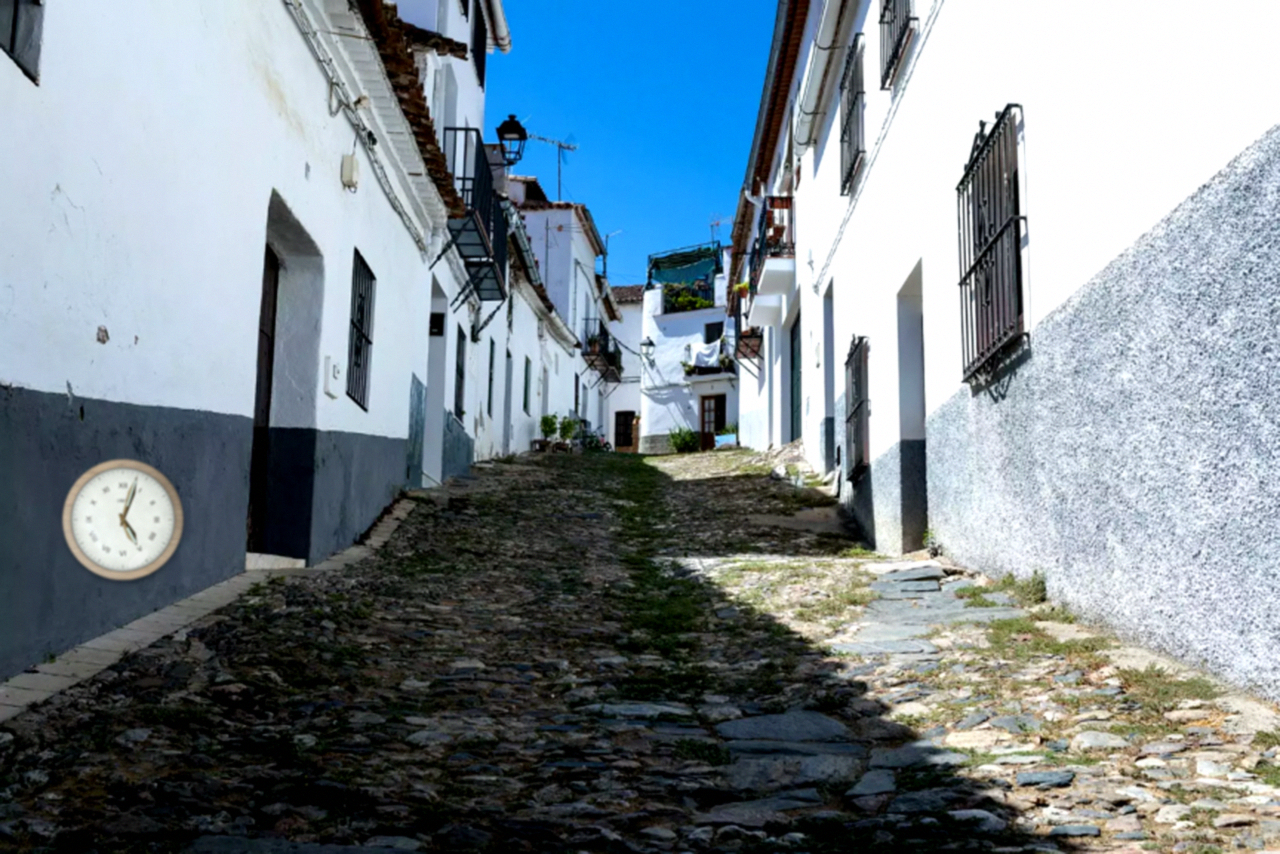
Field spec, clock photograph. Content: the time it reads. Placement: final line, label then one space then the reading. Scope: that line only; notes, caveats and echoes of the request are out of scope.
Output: 5:03
